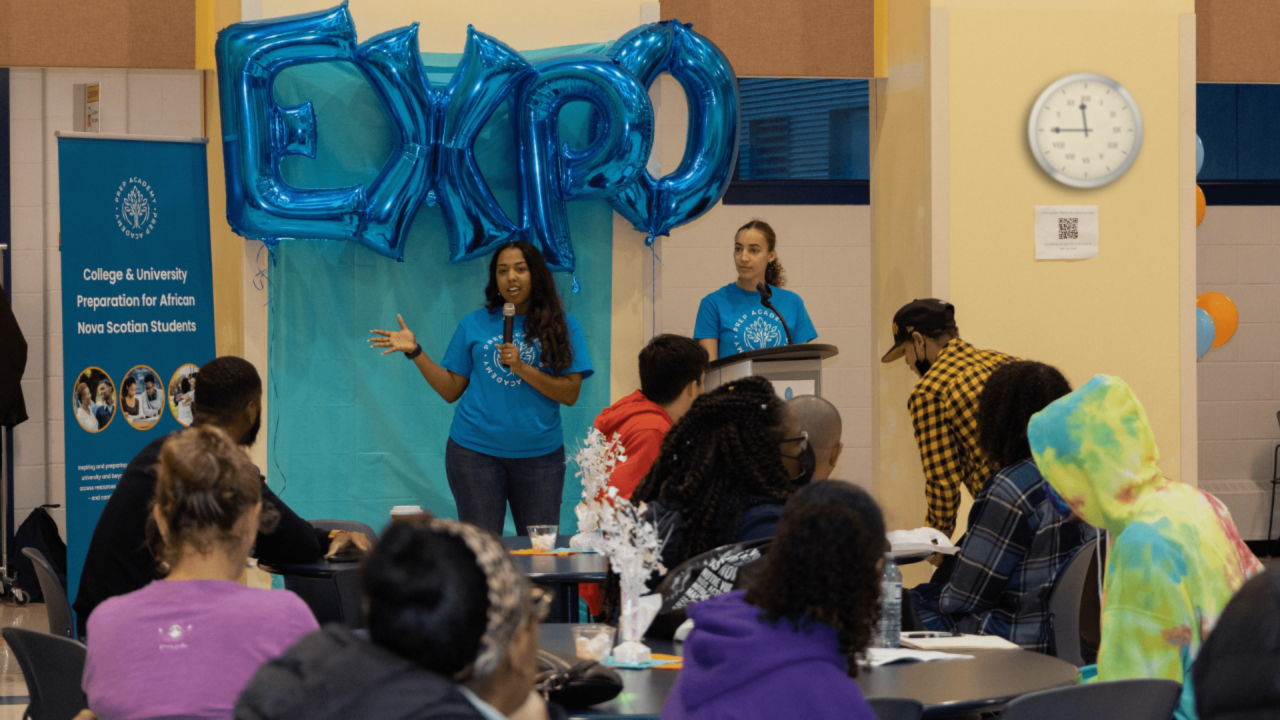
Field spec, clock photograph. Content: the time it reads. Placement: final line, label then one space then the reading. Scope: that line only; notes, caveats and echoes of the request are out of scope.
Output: 11:45
